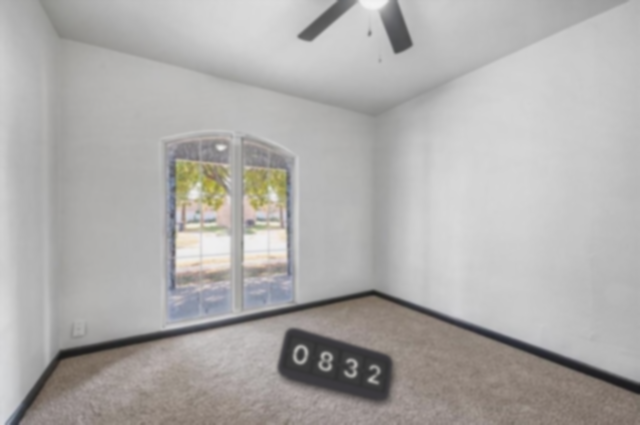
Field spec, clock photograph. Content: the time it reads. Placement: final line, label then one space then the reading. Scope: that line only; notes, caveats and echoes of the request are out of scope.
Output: 8:32
